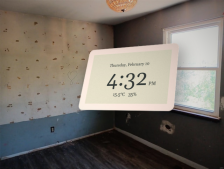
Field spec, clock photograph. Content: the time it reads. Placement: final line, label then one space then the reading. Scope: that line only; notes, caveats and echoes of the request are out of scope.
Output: 4:32
